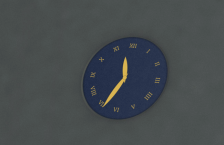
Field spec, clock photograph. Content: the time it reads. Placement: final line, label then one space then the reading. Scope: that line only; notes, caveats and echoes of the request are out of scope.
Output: 11:34
